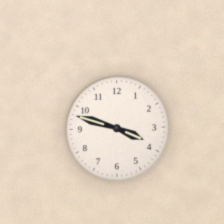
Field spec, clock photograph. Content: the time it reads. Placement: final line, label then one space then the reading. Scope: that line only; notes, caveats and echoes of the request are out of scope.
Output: 3:48
